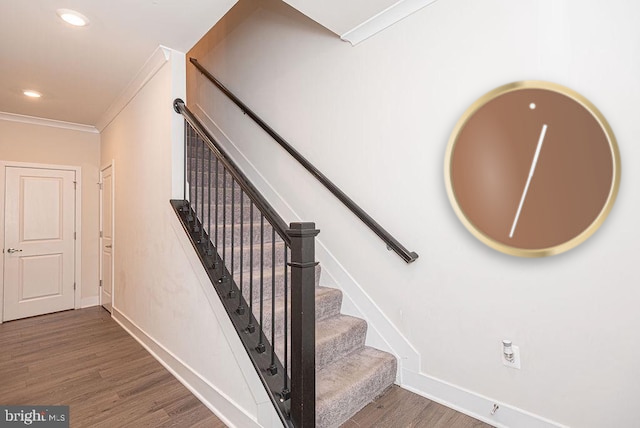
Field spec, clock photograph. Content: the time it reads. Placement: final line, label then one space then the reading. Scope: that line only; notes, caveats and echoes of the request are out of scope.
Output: 12:33
